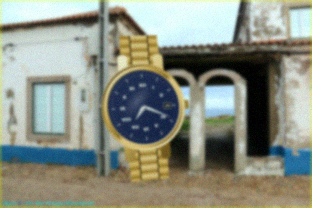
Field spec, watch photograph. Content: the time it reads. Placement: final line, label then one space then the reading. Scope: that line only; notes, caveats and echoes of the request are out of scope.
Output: 7:19
